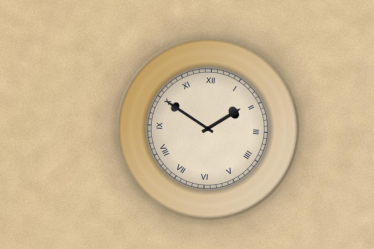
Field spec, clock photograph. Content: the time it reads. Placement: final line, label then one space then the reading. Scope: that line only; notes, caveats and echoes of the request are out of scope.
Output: 1:50
